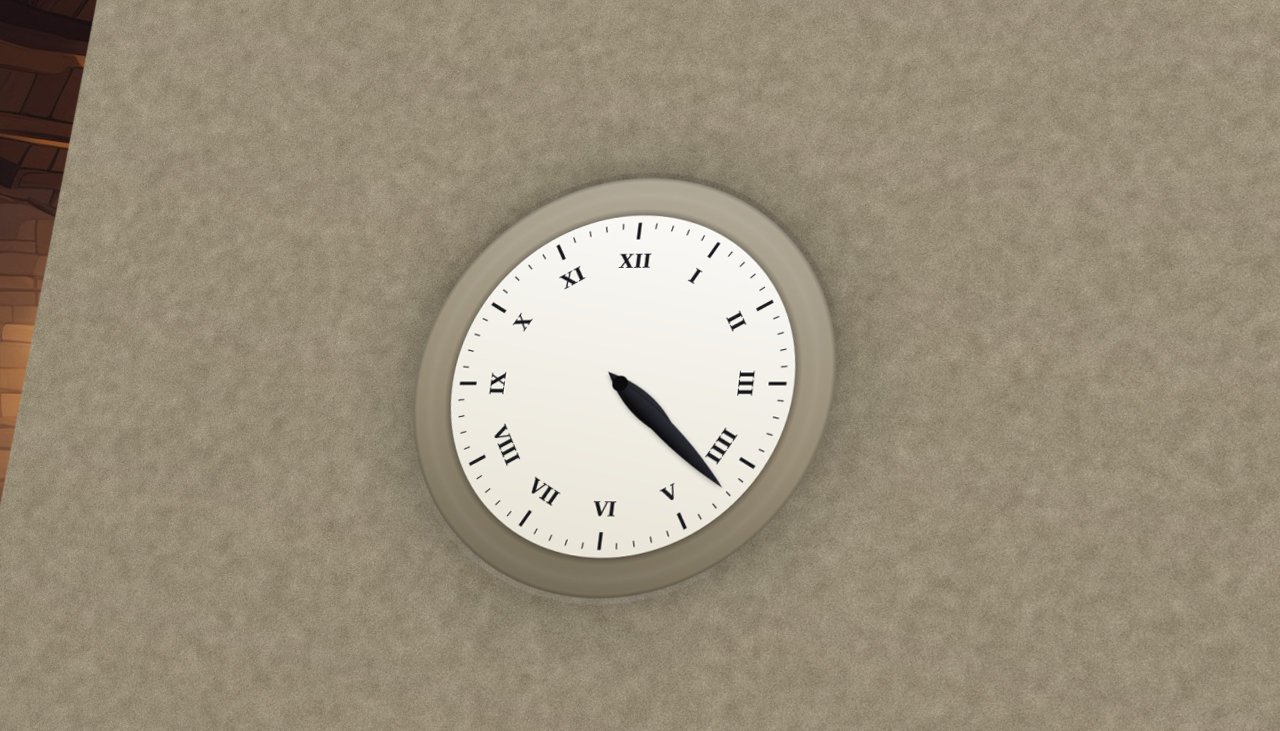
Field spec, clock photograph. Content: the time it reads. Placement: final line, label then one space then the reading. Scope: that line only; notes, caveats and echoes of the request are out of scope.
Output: 4:22
